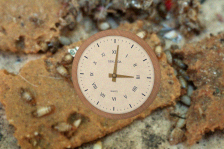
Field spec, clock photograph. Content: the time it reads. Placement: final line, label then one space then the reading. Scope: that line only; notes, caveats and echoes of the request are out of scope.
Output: 3:01
